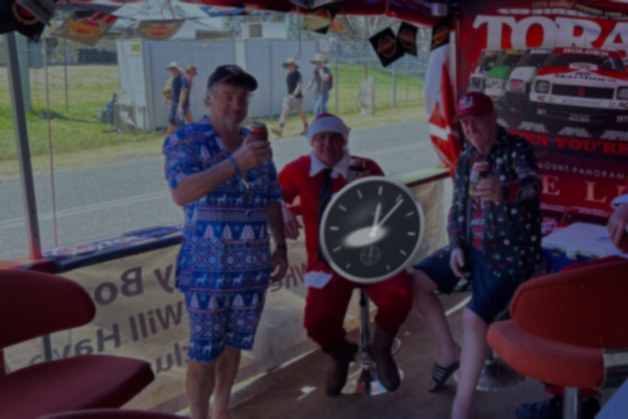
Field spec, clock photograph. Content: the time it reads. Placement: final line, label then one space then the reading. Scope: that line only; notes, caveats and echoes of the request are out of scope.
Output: 12:06
